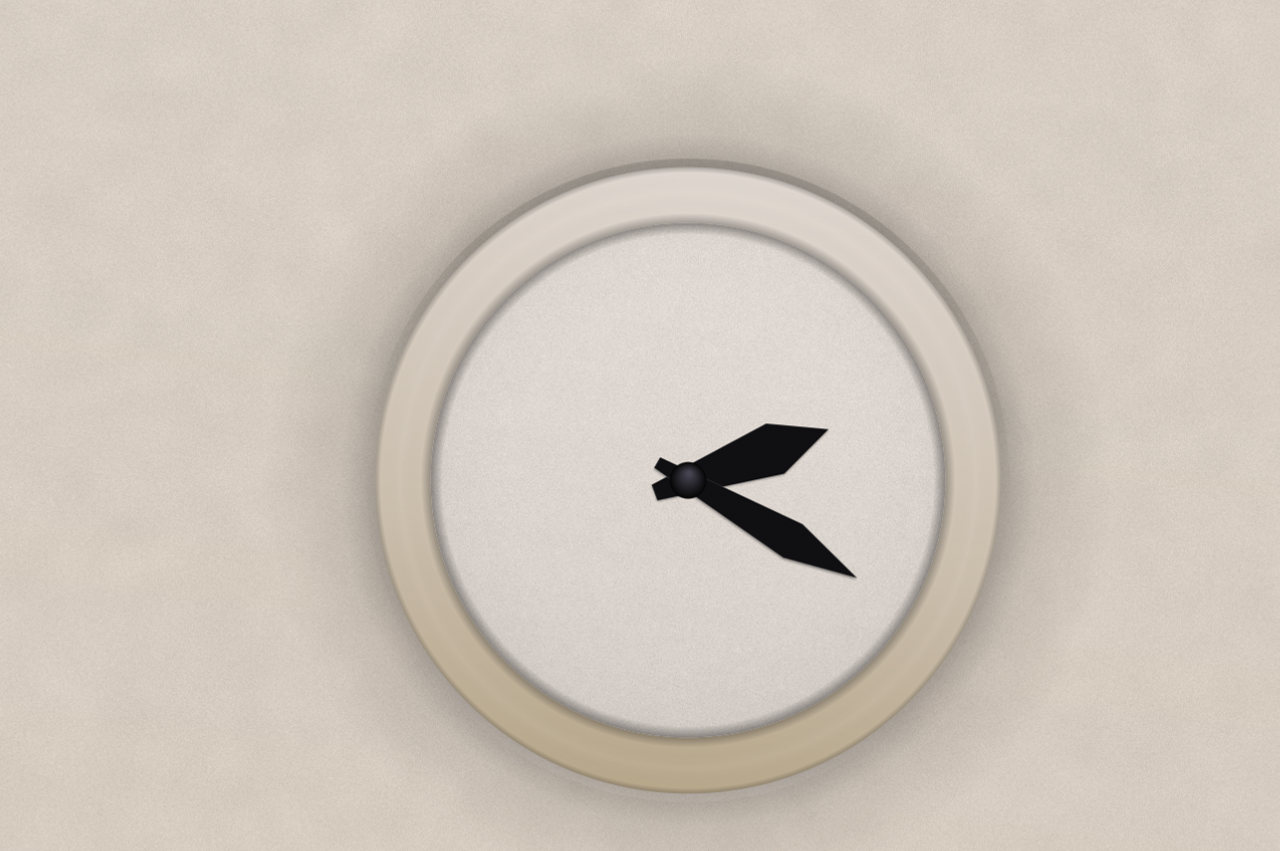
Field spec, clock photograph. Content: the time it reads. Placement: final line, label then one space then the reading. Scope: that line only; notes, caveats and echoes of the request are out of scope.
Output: 2:20
